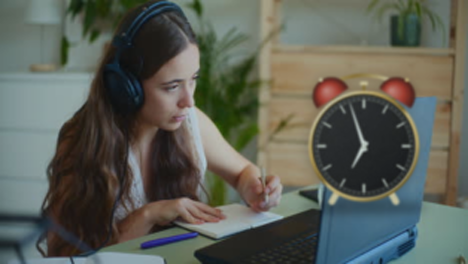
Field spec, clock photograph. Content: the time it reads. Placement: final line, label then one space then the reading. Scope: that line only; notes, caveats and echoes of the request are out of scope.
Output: 6:57
